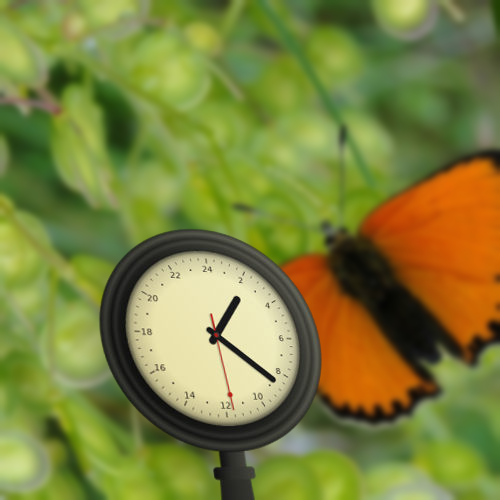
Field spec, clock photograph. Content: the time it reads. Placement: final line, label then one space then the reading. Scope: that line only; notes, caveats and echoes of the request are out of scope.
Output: 2:21:29
